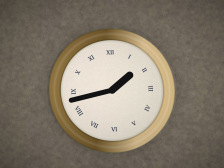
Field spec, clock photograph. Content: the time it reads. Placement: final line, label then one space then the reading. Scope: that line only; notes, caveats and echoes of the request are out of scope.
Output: 1:43
